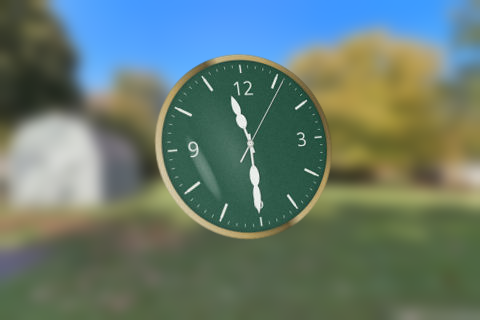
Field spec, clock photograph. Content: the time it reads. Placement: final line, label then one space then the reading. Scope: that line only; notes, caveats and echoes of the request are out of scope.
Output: 11:30:06
